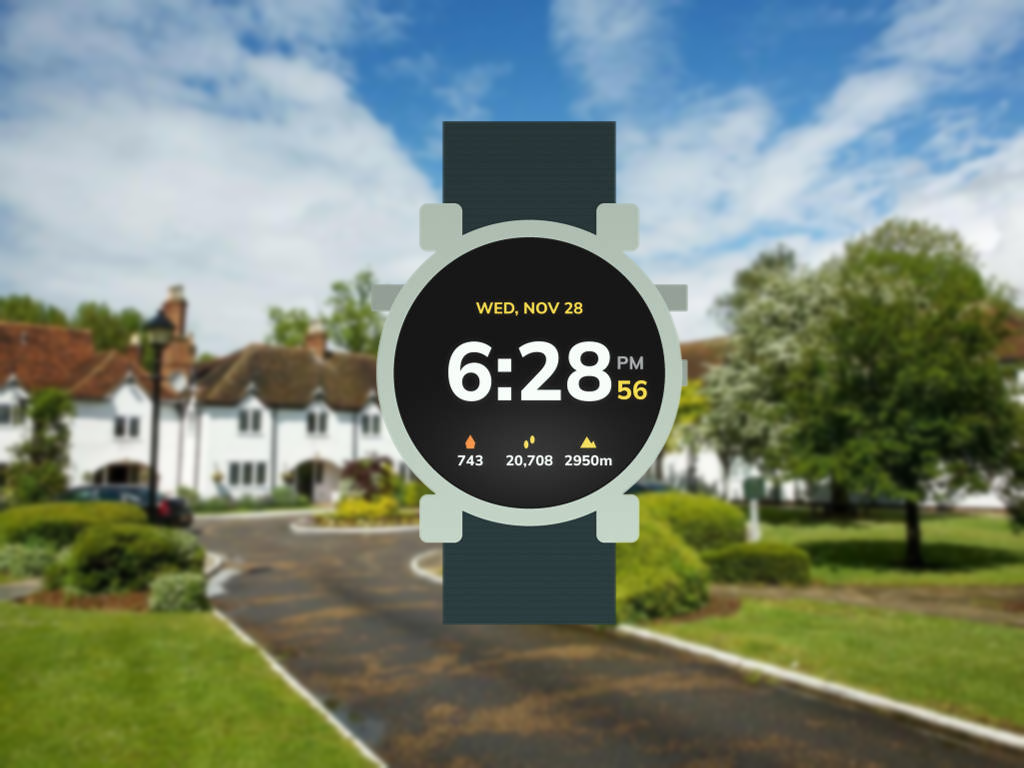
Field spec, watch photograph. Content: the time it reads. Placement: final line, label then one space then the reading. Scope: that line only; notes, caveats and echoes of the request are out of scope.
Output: 6:28:56
